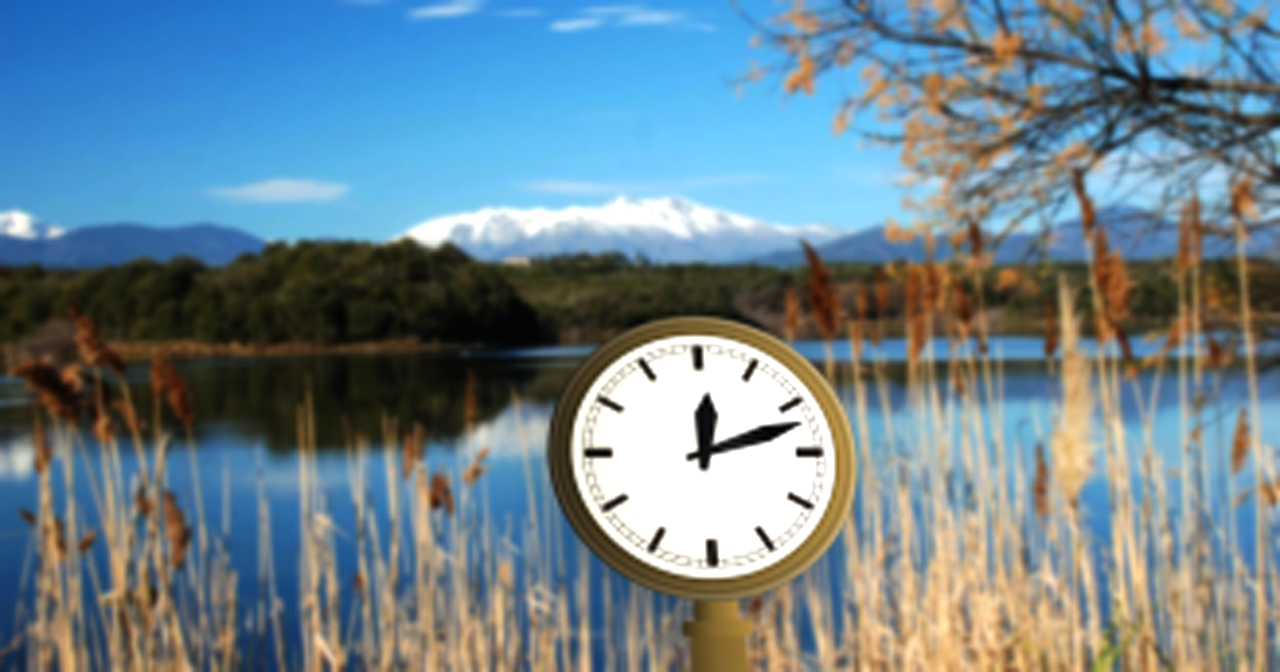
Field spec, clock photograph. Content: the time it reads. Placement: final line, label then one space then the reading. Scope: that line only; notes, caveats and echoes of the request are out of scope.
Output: 12:12
